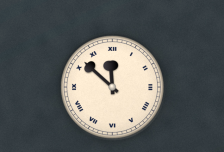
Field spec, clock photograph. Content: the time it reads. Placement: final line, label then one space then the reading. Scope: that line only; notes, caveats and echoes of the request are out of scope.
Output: 11:52
